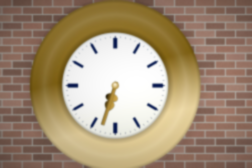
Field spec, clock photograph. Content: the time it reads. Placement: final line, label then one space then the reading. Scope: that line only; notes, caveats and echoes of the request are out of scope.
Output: 6:33
